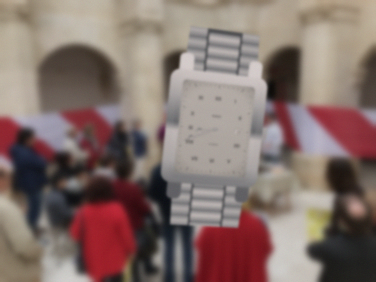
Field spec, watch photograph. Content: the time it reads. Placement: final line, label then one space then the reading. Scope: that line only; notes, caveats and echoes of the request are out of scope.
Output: 8:41
